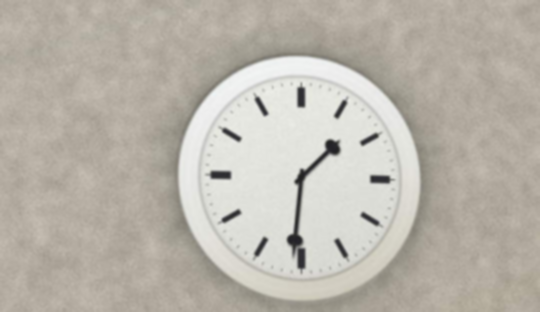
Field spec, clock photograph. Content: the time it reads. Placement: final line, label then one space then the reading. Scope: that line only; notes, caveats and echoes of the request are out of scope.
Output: 1:31
